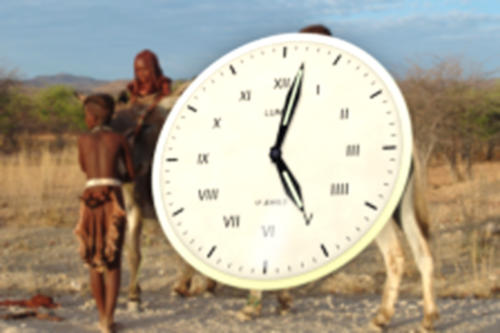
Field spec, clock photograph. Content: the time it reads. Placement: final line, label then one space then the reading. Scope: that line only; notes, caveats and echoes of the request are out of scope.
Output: 5:02
